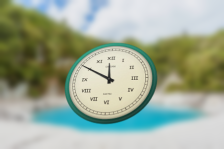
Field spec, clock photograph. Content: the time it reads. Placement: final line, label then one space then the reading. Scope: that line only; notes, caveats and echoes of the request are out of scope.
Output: 11:50
